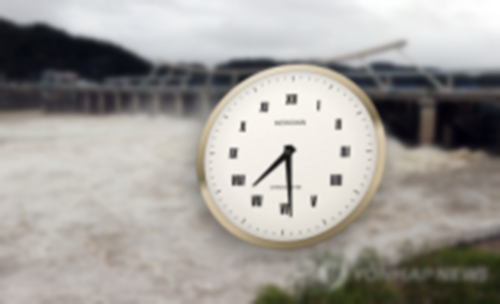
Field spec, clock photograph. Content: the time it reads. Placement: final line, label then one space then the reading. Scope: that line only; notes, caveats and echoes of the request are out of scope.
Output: 7:29
